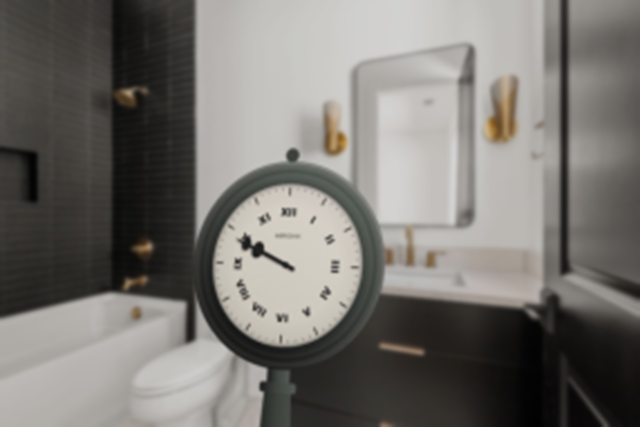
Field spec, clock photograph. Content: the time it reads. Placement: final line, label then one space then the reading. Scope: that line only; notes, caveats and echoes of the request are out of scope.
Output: 9:49
